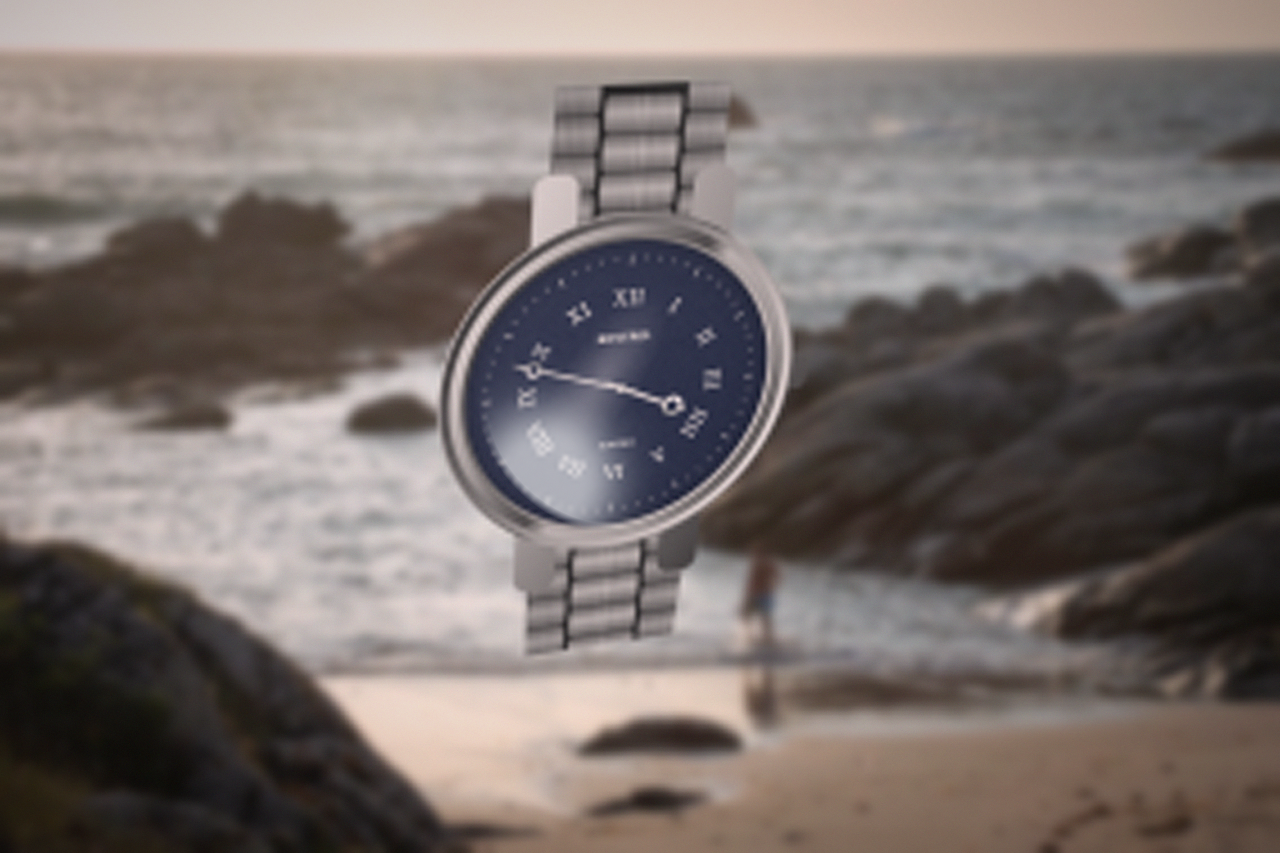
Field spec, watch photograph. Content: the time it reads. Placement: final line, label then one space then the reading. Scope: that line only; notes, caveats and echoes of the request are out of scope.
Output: 3:48
